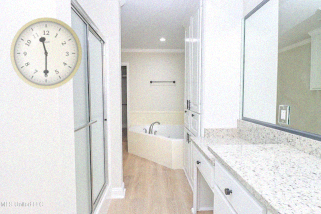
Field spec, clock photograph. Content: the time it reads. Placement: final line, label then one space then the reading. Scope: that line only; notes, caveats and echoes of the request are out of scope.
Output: 11:30
